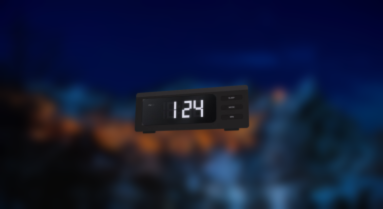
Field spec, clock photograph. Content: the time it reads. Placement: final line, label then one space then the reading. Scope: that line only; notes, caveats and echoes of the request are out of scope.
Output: 1:24
